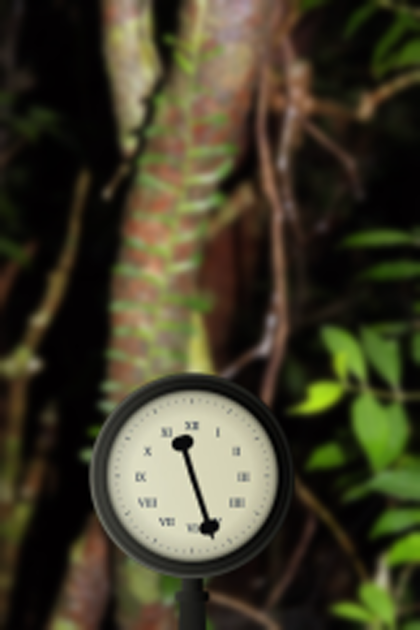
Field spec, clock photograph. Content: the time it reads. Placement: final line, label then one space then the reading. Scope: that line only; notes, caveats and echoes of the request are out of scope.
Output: 11:27
